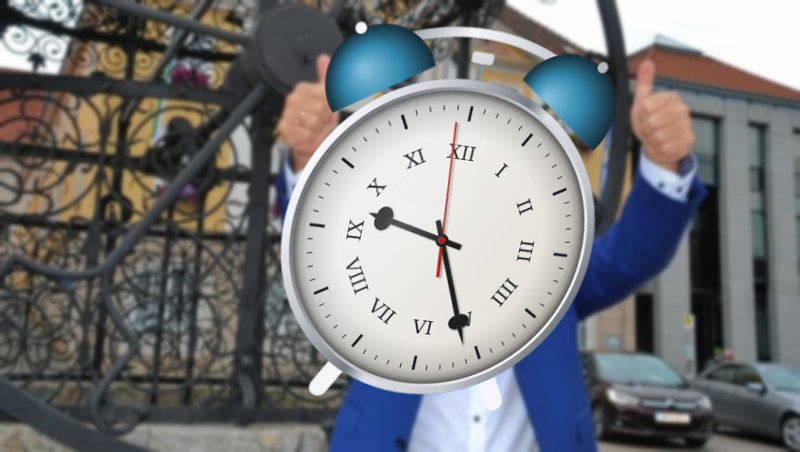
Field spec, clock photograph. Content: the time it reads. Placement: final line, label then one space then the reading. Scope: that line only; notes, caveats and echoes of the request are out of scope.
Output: 9:25:59
